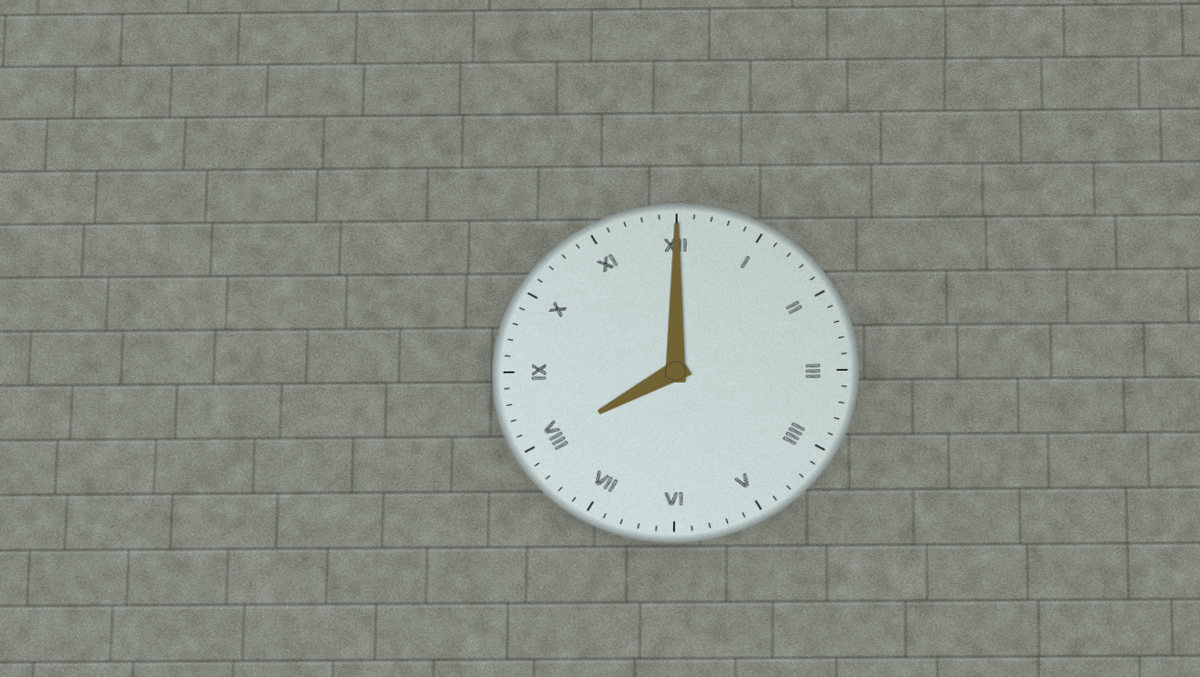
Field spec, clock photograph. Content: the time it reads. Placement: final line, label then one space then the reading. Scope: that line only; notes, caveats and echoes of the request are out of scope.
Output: 8:00
